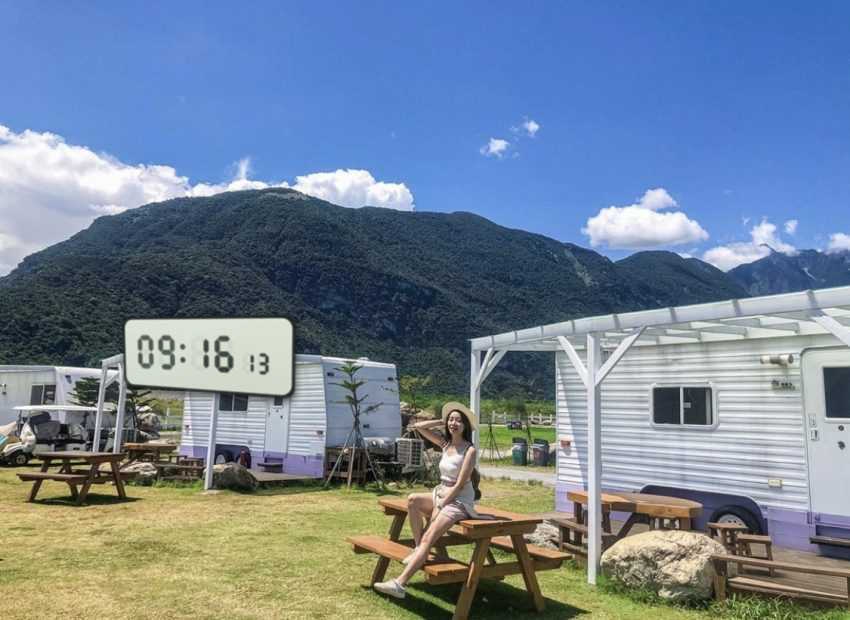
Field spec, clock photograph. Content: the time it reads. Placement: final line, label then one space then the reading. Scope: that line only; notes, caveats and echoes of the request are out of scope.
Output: 9:16:13
